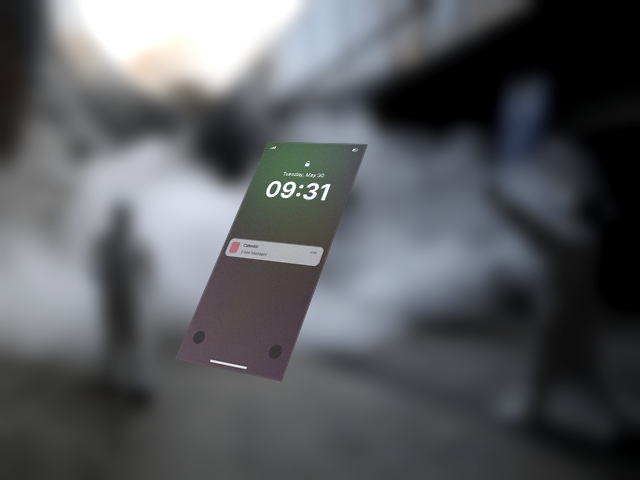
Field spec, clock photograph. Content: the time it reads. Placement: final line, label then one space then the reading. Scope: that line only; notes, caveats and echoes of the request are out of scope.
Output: 9:31
